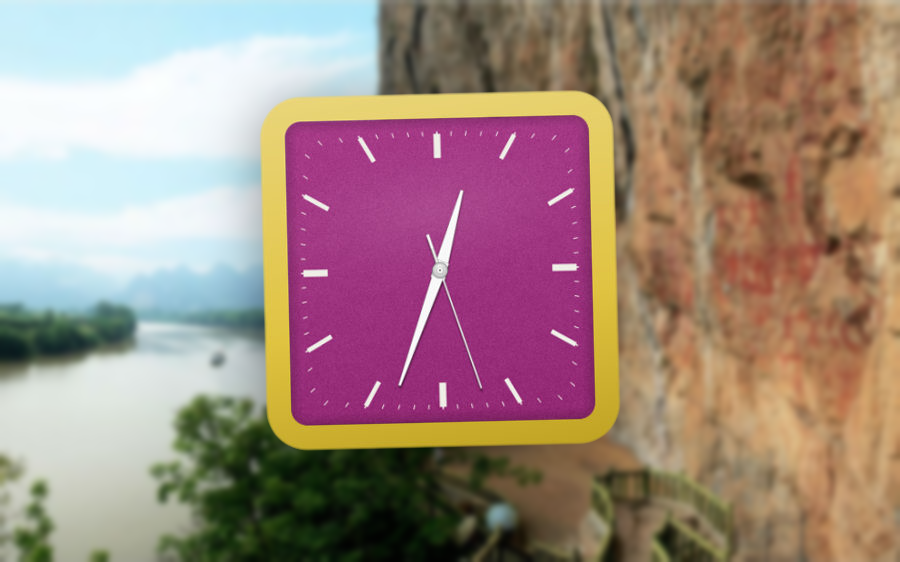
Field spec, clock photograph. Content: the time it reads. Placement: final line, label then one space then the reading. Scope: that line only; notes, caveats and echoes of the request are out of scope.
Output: 12:33:27
